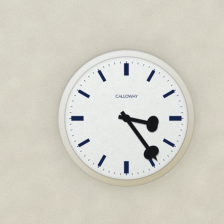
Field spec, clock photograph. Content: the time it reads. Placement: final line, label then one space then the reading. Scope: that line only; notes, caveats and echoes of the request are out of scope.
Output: 3:24
